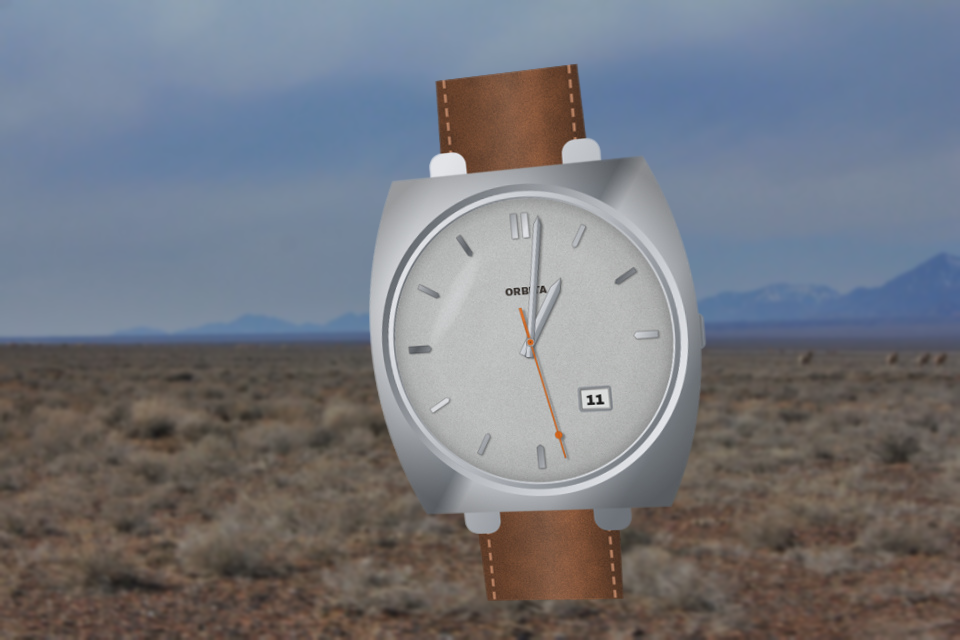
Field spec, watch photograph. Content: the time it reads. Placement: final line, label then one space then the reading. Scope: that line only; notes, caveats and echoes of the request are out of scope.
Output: 1:01:28
